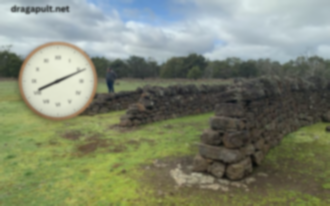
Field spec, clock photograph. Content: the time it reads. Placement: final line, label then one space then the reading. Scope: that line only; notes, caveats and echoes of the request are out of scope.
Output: 8:11
